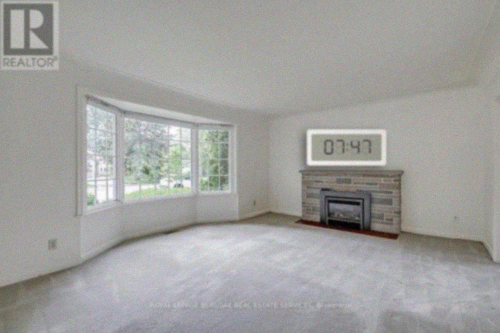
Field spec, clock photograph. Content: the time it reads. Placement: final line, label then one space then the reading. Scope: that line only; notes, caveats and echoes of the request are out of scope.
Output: 7:47
